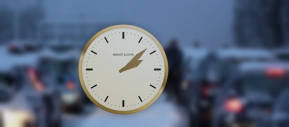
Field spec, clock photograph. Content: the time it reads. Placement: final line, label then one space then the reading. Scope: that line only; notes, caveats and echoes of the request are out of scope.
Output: 2:08
